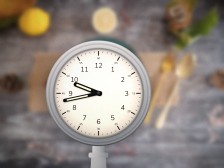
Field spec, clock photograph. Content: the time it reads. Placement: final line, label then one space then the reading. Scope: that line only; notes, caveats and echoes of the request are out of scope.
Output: 9:43
